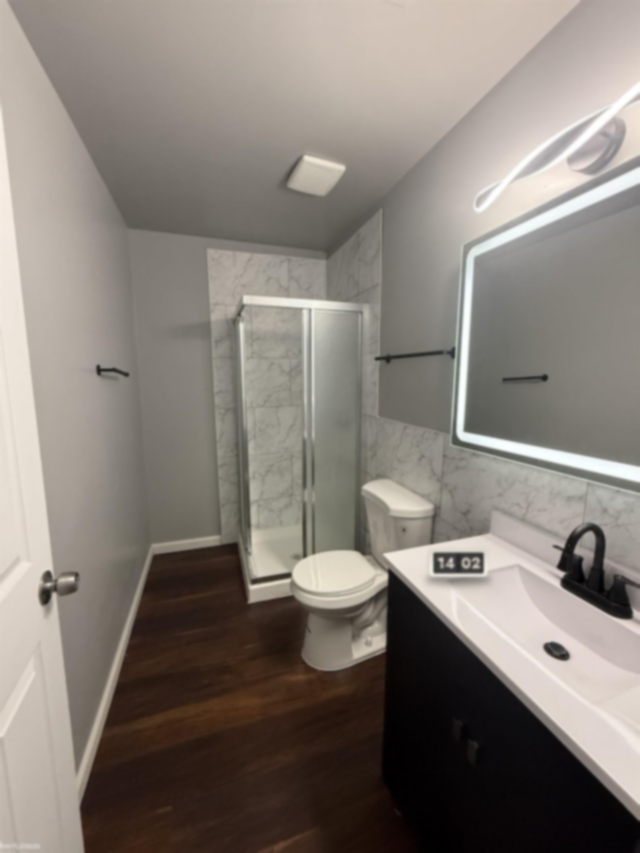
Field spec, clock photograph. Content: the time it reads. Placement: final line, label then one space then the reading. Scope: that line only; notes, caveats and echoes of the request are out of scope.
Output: 14:02
